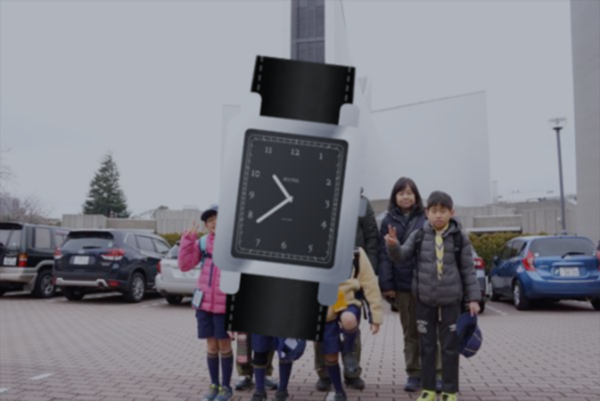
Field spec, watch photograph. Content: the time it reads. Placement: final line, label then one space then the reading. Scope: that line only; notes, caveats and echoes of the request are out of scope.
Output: 10:38
